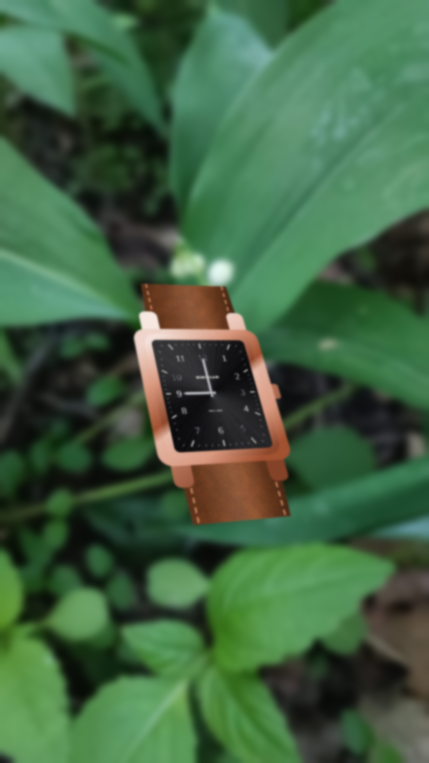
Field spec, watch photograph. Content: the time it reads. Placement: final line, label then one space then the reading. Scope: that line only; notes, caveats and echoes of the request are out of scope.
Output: 9:00
